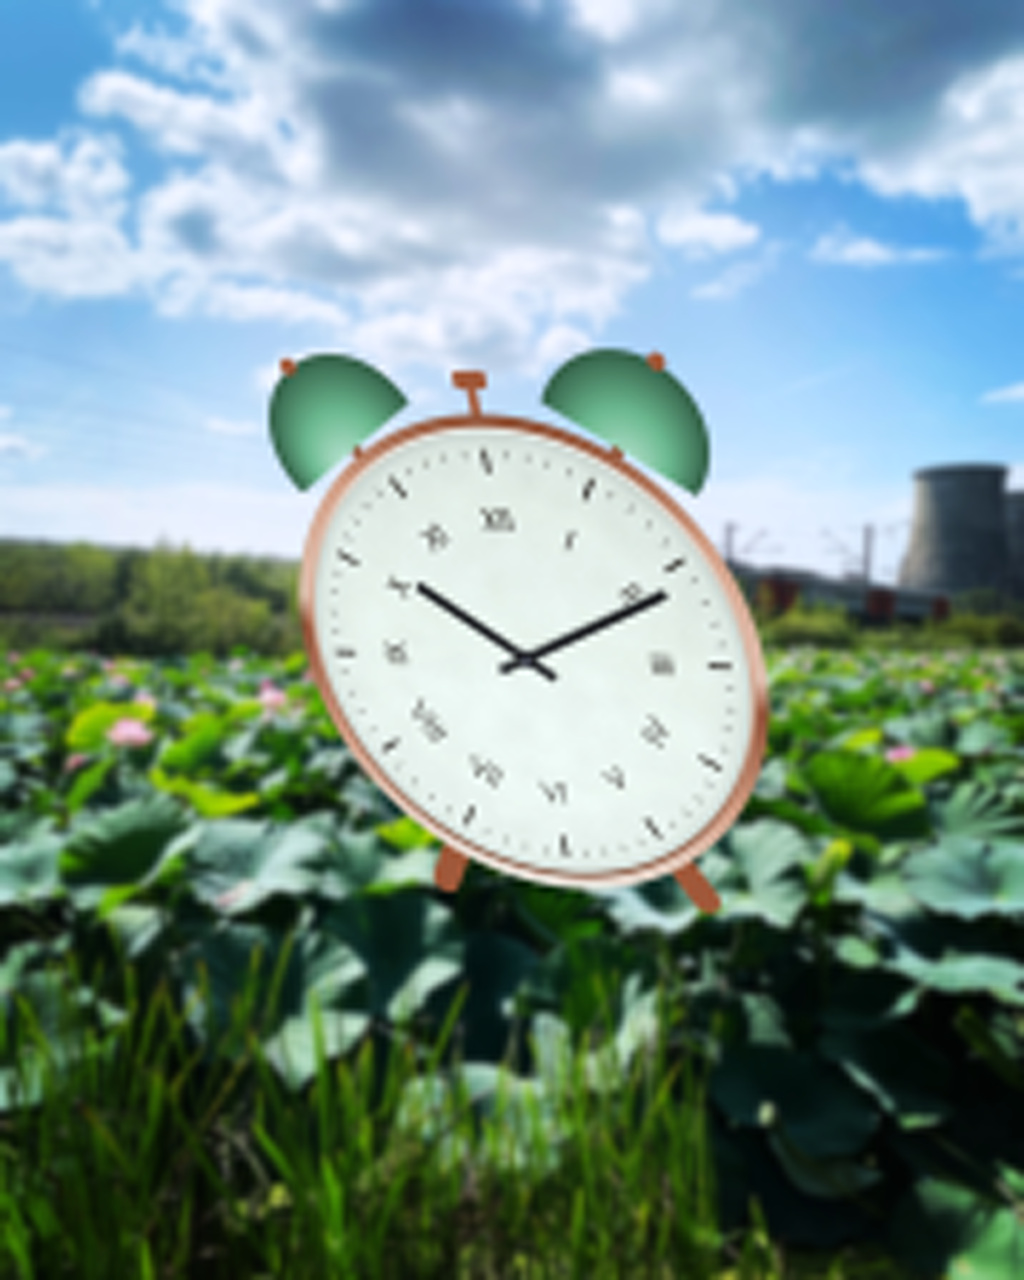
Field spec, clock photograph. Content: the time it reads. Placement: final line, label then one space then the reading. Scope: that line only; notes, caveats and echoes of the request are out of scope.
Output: 10:11
